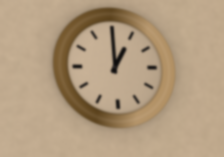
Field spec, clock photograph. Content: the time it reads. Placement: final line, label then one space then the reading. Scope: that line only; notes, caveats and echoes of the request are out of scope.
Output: 1:00
